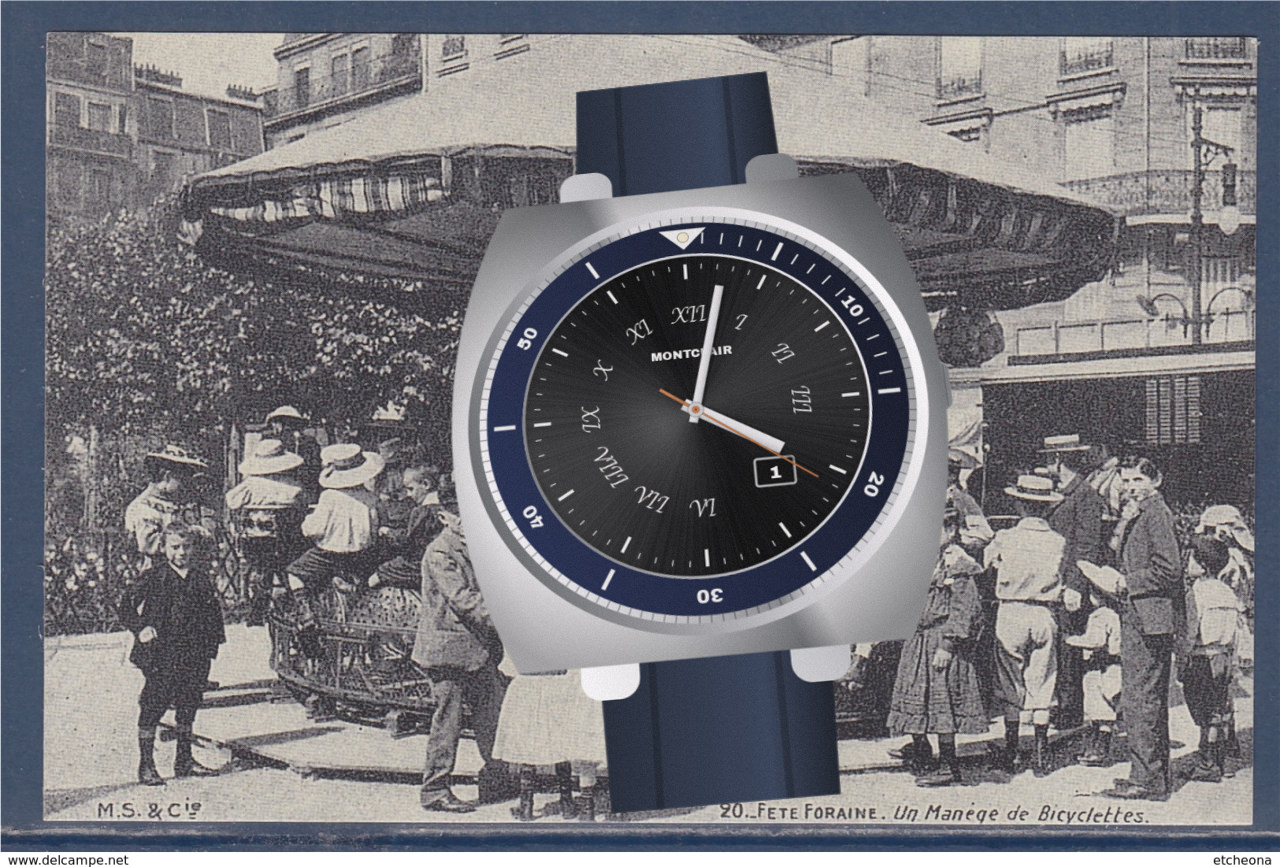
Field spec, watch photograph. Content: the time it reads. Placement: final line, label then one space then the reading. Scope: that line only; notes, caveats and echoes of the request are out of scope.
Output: 4:02:21
